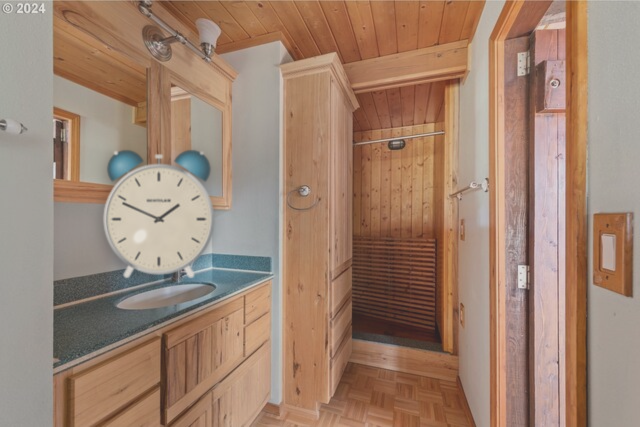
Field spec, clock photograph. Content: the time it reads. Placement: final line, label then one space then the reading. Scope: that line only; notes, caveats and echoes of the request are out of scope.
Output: 1:49
